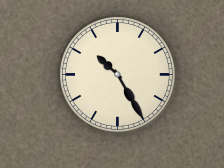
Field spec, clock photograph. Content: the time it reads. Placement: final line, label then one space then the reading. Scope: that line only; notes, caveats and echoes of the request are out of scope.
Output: 10:25
